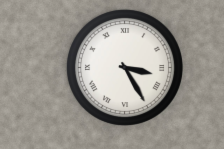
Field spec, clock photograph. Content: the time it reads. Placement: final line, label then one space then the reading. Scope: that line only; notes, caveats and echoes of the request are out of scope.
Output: 3:25
